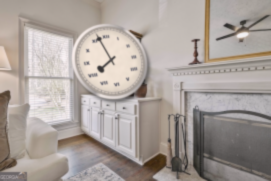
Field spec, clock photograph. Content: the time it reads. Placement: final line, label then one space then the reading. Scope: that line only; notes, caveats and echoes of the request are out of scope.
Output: 7:57
